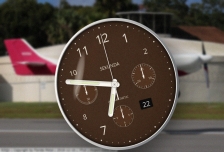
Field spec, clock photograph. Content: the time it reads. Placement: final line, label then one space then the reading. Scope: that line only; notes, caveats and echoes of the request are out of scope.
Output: 6:48
